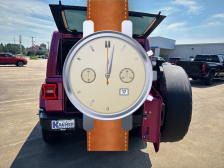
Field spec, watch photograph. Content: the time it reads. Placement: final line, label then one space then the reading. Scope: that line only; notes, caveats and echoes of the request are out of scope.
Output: 12:02
